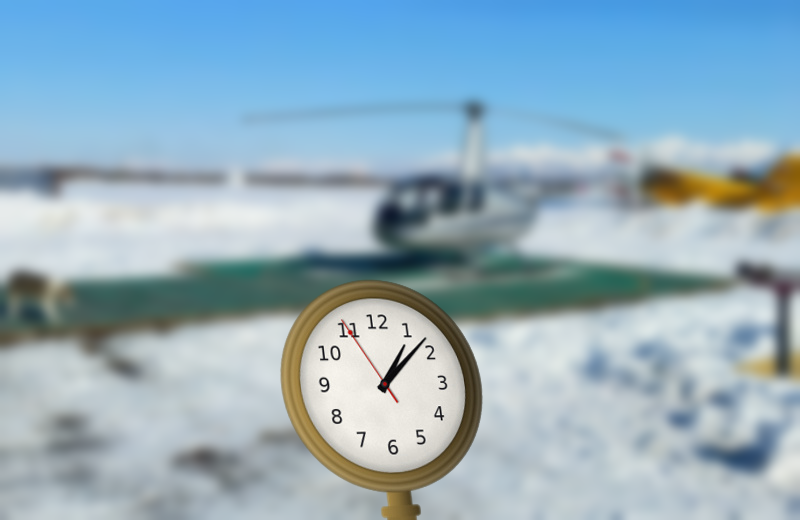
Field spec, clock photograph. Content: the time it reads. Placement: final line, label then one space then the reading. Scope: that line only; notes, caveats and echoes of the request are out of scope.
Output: 1:07:55
